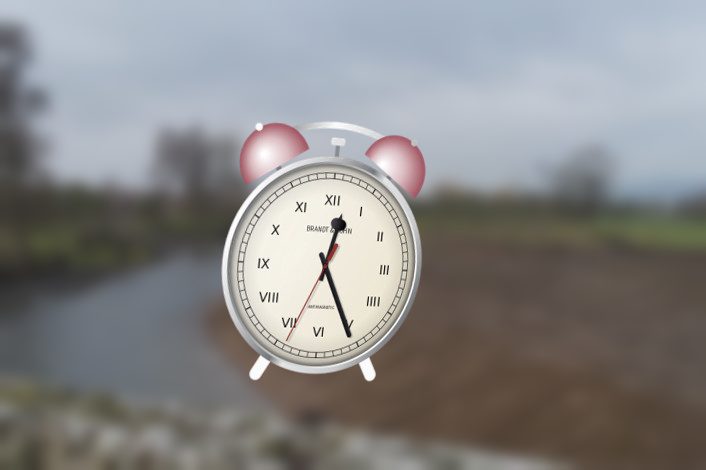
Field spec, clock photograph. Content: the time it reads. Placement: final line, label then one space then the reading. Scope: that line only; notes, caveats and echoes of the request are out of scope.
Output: 12:25:34
